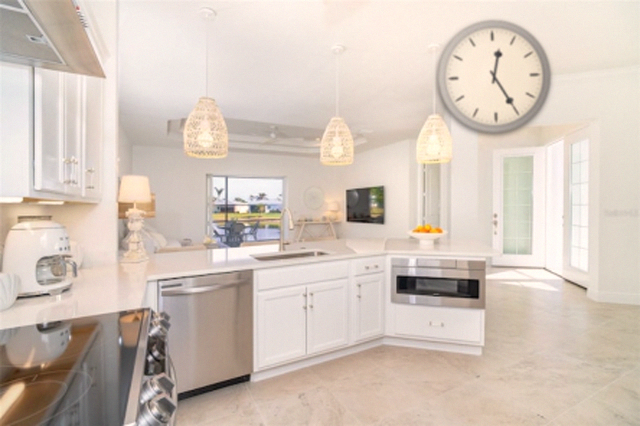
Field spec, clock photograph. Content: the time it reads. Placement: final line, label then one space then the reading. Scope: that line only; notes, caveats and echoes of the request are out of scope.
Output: 12:25
